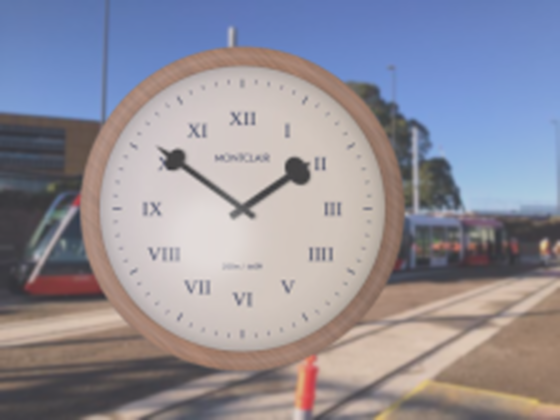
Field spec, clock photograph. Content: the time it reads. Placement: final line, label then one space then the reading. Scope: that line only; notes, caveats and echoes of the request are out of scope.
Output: 1:51
